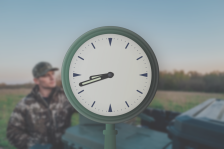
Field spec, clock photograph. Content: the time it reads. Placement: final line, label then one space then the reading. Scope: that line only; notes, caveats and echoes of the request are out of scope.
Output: 8:42
